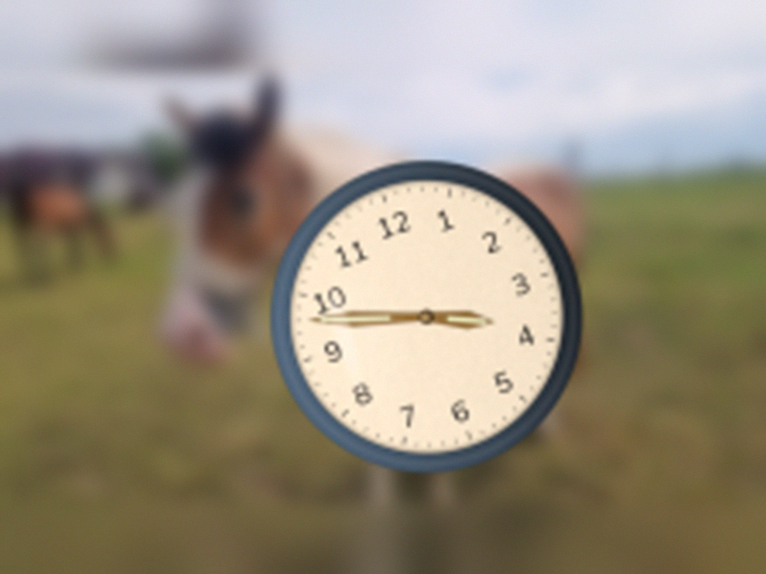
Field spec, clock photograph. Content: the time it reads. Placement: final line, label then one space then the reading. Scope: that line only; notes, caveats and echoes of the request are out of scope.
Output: 3:48
